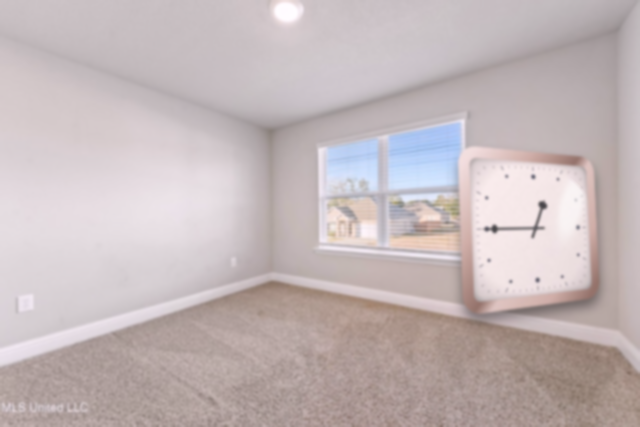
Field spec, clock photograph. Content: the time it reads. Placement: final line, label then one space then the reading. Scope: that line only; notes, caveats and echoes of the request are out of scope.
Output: 12:45
